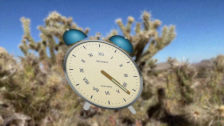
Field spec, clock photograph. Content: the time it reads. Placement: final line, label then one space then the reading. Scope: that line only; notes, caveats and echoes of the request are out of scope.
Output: 4:22
